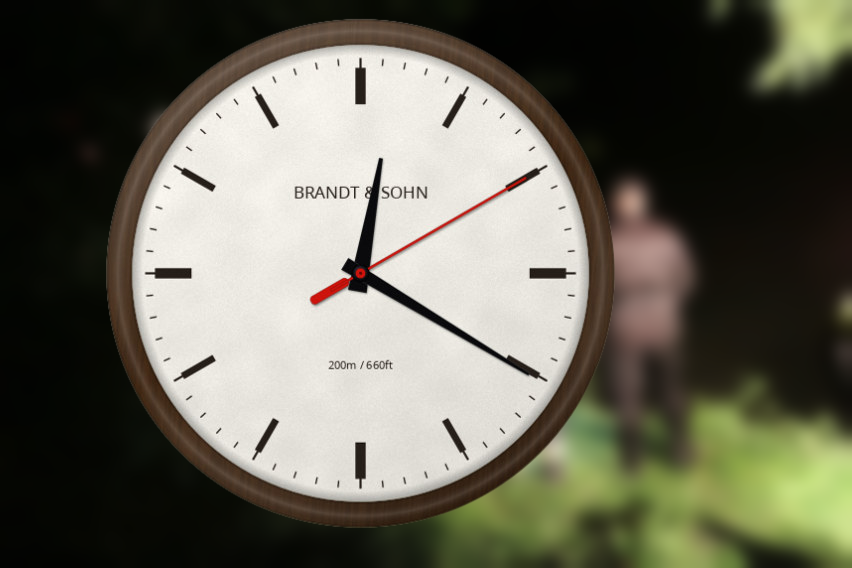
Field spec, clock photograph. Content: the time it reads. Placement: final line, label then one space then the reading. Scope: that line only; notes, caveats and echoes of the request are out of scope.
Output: 12:20:10
